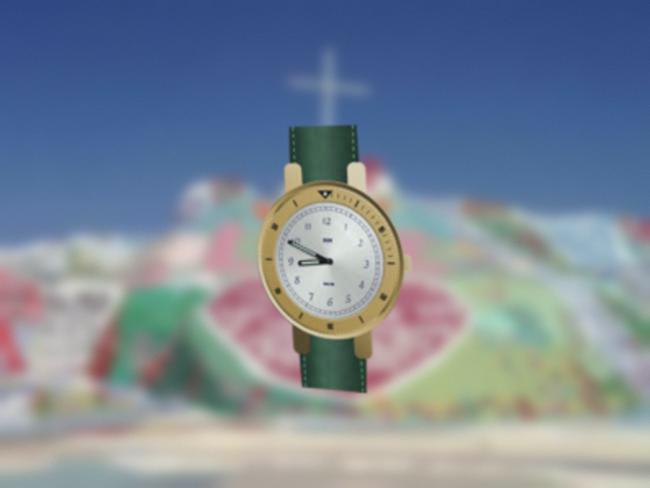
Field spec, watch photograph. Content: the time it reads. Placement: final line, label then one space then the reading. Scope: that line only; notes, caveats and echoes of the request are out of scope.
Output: 8:49
